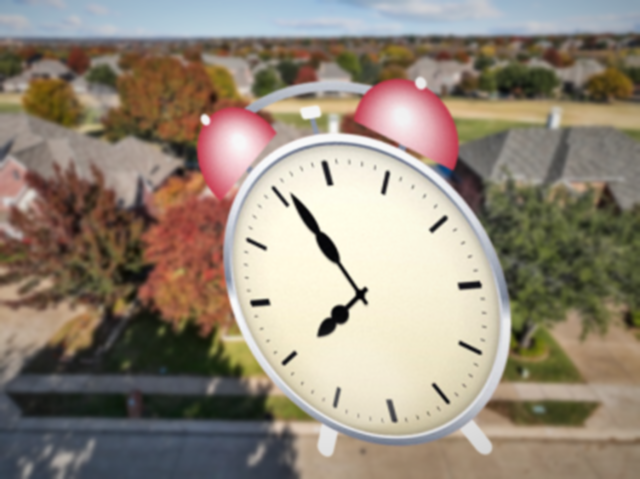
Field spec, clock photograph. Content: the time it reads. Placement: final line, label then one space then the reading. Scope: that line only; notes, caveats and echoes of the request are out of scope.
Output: 7:56
